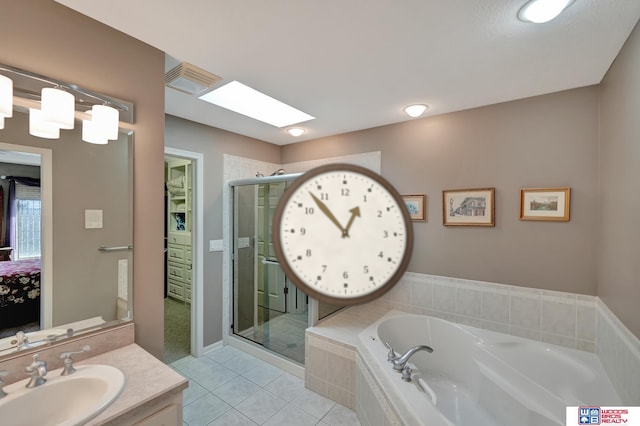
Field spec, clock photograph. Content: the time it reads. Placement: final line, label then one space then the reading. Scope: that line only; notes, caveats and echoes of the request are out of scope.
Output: 12:53
